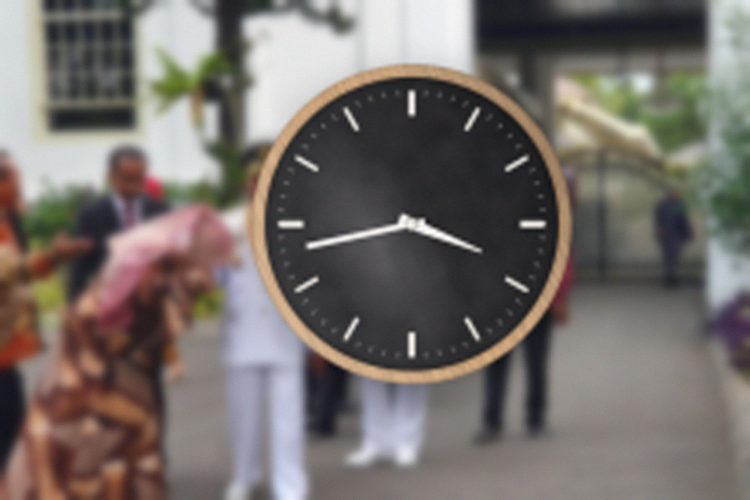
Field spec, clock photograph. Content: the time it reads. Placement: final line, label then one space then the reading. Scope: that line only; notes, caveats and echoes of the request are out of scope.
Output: 3:43
